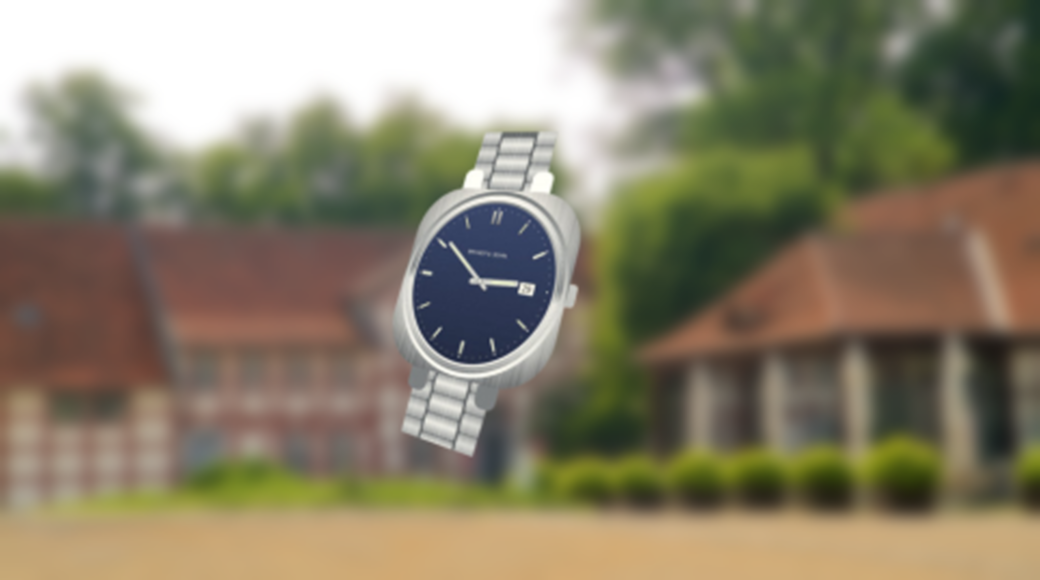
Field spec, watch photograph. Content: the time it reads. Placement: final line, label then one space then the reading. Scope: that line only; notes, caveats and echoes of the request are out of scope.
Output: 2:51
